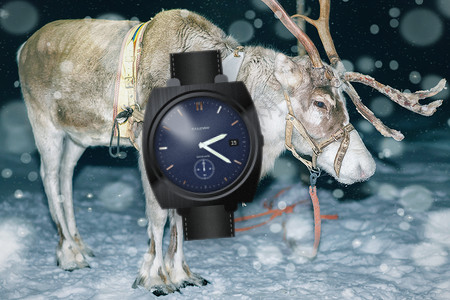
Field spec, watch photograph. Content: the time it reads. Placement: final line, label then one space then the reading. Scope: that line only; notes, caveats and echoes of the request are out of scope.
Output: 2:21
